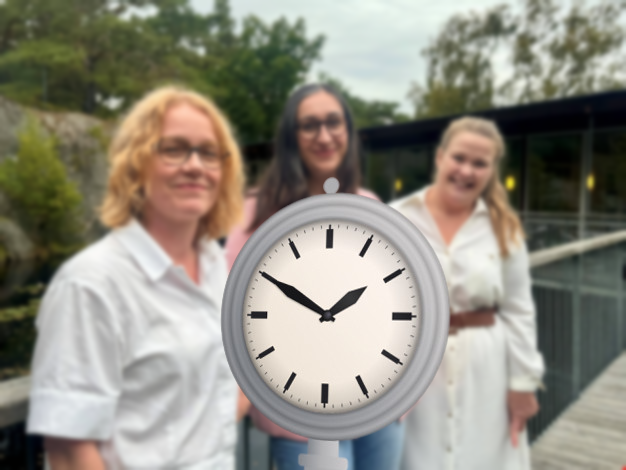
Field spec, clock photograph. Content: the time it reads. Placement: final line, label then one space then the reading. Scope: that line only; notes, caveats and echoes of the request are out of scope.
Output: 1:50
